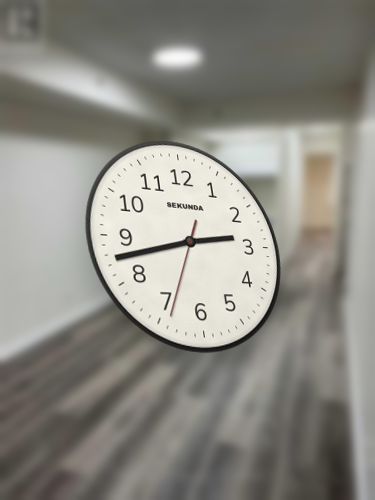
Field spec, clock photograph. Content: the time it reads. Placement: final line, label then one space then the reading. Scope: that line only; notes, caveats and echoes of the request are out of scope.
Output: 2:42:34
